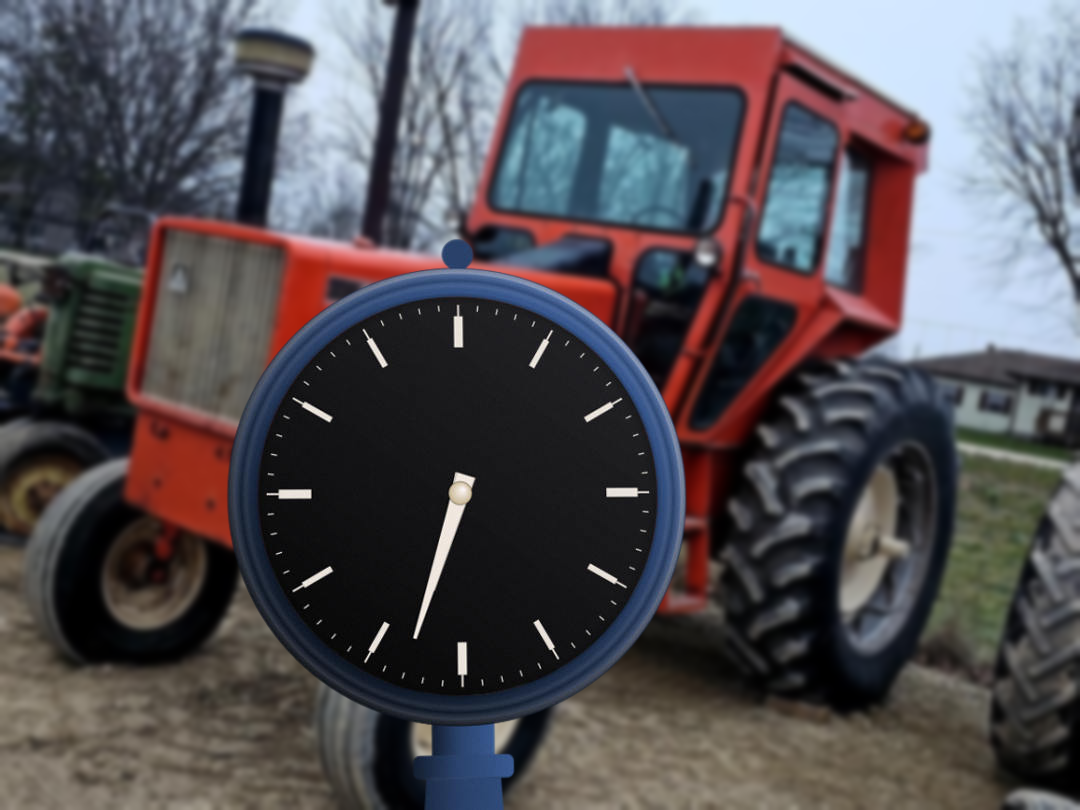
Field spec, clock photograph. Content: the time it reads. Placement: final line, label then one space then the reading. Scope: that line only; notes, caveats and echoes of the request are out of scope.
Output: 6:33
